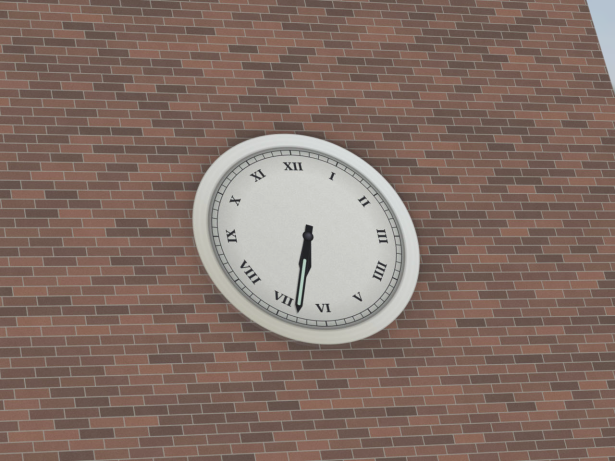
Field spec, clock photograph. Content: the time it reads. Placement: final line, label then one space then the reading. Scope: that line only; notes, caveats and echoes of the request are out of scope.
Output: 6:33
